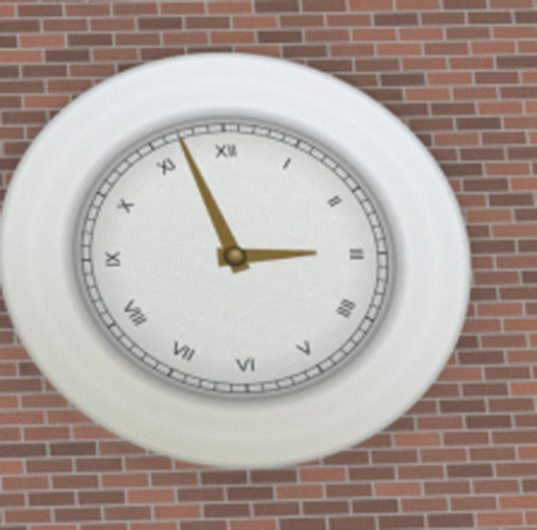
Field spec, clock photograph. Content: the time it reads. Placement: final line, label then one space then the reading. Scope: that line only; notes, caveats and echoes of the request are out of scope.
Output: 2:57
